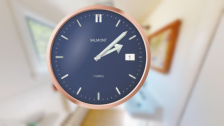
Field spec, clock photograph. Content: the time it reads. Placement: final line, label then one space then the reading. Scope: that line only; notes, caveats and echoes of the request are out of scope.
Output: 2:08
